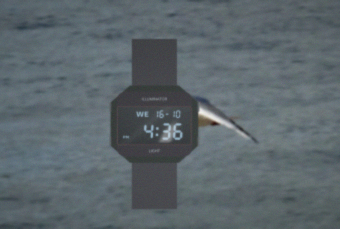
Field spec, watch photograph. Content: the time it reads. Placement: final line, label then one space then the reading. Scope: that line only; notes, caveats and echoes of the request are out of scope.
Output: 4:36
